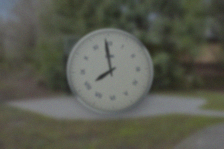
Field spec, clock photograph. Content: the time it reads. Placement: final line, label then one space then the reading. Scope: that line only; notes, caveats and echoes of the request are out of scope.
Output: 7:59
